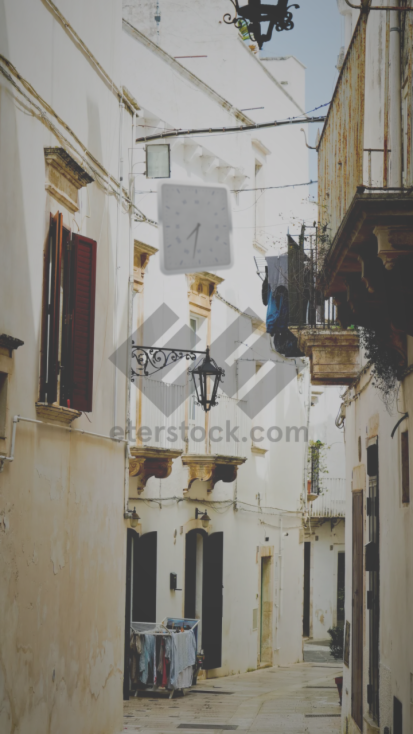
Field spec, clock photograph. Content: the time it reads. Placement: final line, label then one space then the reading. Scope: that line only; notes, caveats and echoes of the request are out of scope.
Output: 7:32
